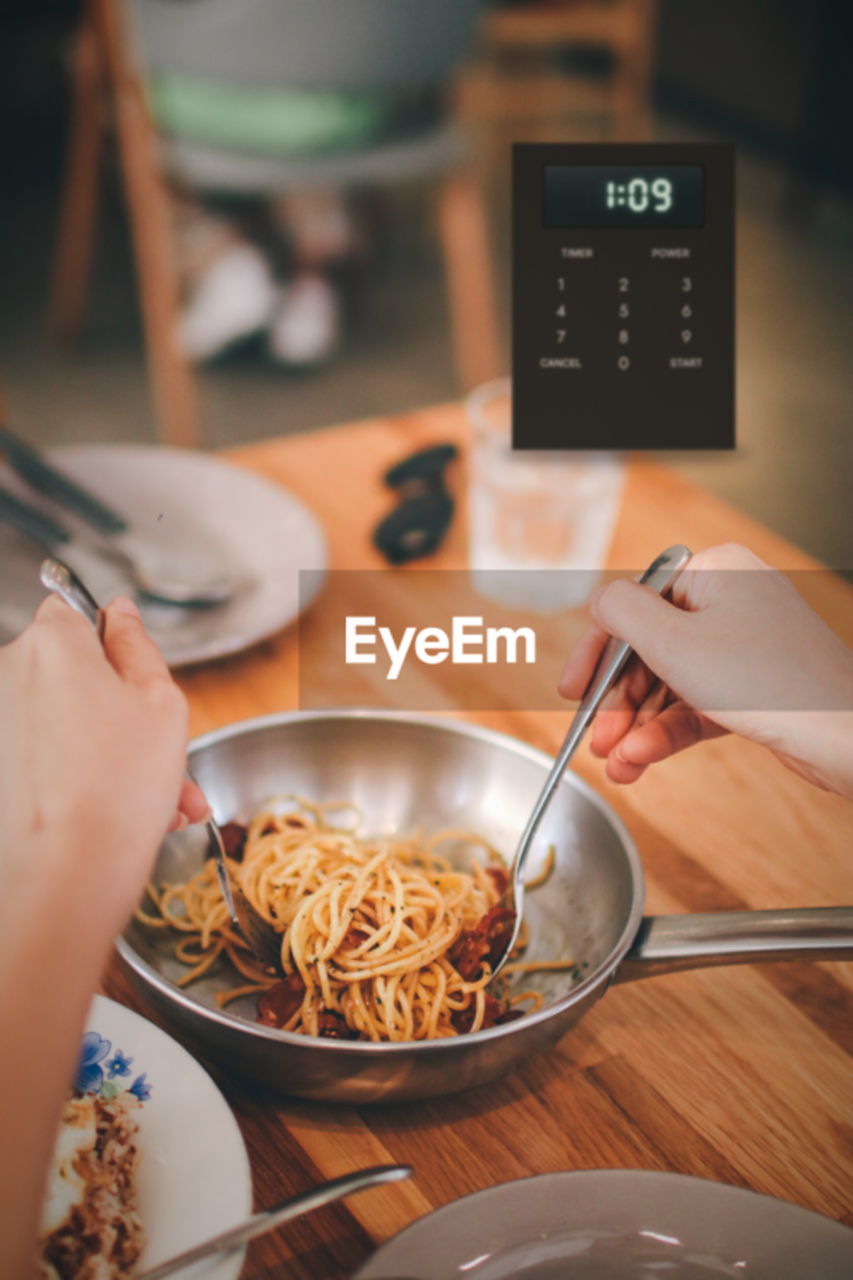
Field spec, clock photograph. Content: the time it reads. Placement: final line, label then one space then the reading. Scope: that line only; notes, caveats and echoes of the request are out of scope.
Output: 1:09
